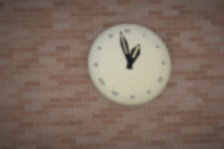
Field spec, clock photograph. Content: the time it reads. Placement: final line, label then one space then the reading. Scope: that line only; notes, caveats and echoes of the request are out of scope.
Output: 12:58
